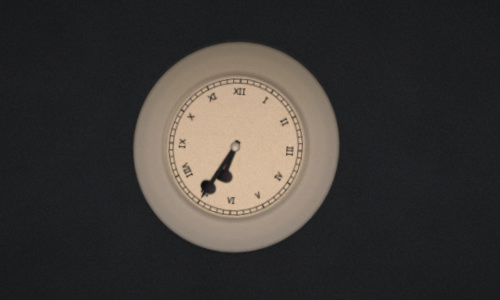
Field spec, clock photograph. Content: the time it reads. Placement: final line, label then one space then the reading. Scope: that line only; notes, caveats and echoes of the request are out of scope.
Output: 6:35
